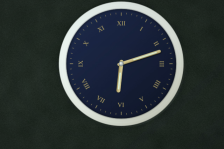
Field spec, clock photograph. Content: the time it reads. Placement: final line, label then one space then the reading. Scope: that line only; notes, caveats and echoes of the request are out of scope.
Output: 6:12
